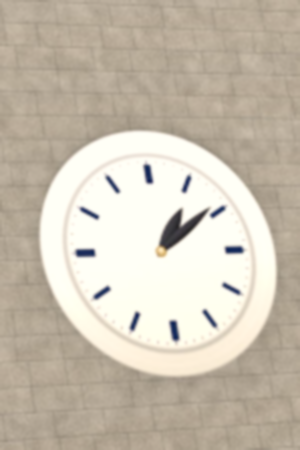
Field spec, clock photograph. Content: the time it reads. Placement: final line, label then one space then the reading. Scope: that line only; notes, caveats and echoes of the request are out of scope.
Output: 1:09
